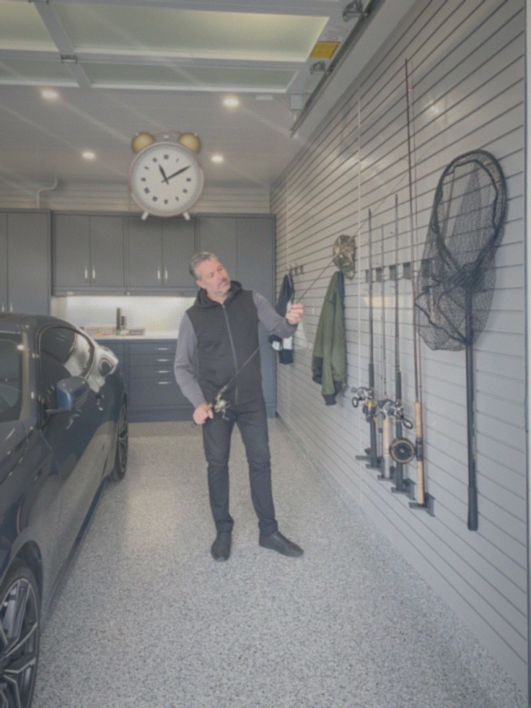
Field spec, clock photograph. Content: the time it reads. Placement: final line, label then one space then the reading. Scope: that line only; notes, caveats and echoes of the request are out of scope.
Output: 11:10
